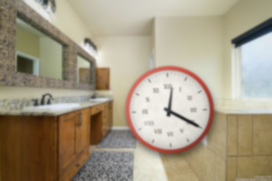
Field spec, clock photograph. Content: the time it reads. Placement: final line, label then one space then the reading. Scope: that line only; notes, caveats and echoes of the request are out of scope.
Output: 12:20
